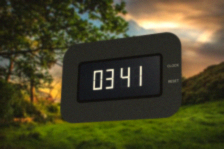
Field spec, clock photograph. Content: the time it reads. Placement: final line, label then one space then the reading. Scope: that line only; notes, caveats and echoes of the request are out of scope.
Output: 3:41
